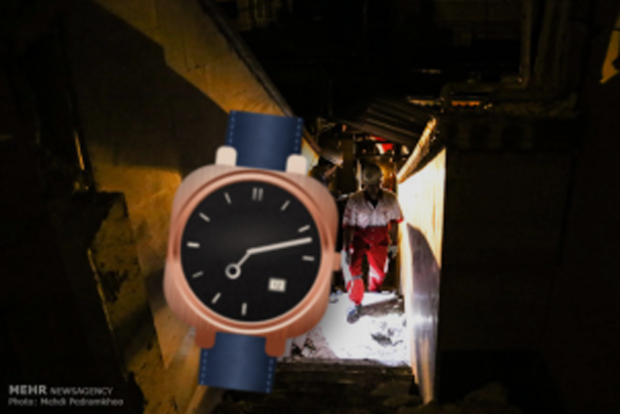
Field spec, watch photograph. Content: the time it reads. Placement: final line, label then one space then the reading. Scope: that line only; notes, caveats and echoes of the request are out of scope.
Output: 7:12
